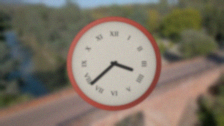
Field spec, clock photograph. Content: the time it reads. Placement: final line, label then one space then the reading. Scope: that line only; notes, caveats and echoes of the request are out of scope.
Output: 3:38
